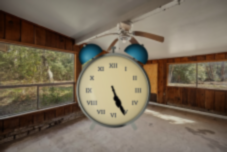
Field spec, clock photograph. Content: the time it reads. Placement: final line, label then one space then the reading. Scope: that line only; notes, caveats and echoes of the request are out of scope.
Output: 5:26
